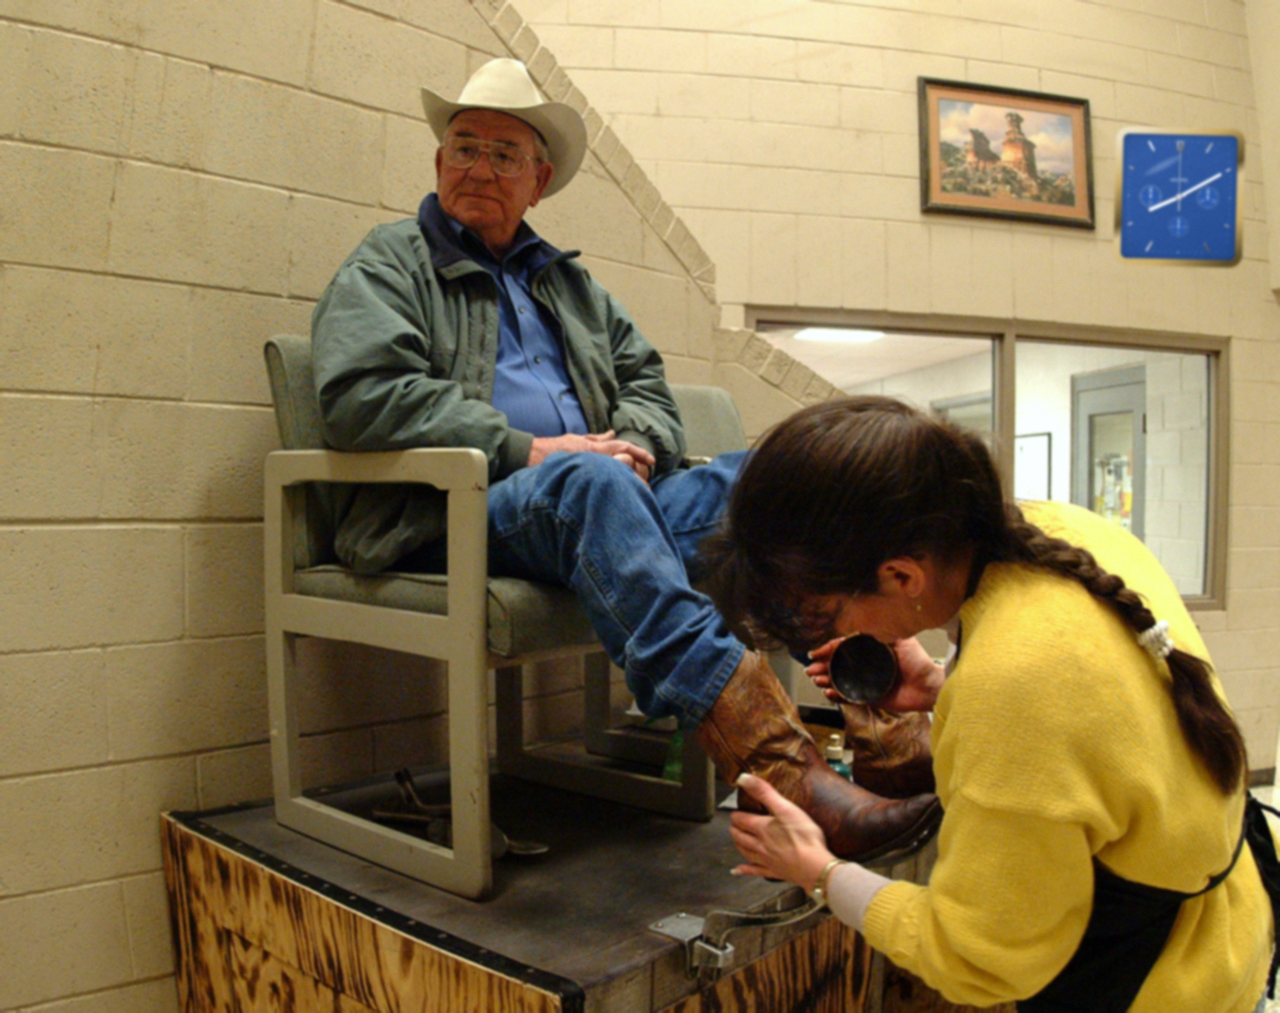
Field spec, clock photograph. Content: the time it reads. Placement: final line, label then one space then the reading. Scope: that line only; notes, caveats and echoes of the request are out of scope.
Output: 8:10
